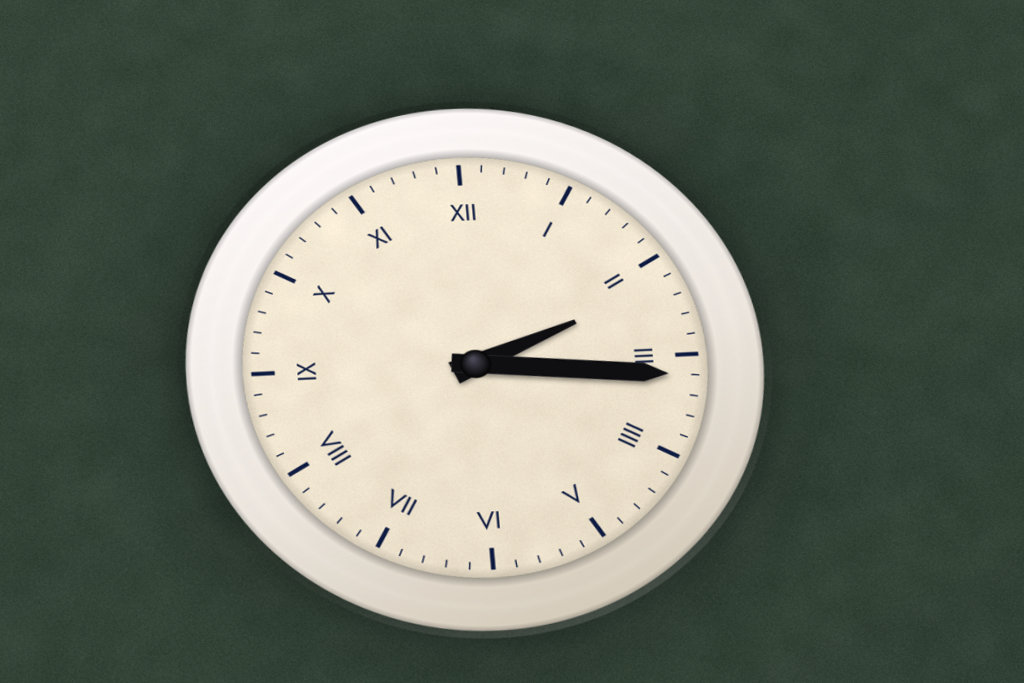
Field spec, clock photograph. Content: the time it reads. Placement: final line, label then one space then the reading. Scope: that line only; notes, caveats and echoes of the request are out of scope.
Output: 2:16
